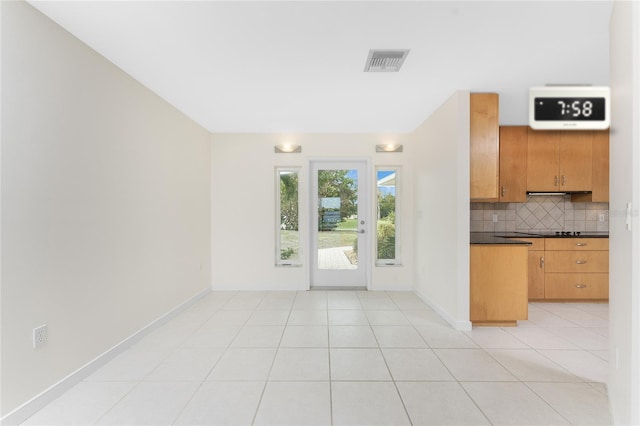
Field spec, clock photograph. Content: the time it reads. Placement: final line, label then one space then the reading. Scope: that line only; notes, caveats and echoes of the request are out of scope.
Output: 7:58
